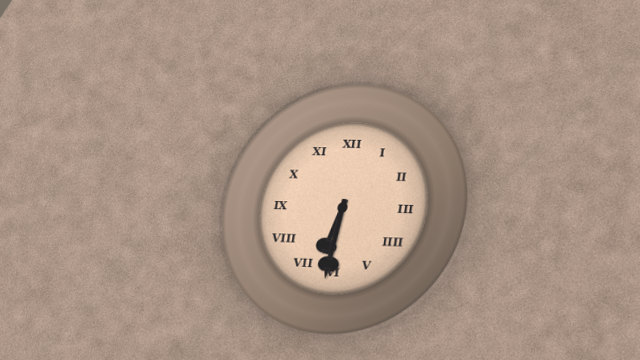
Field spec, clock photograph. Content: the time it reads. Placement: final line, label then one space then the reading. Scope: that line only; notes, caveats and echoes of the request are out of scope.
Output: 6:31
